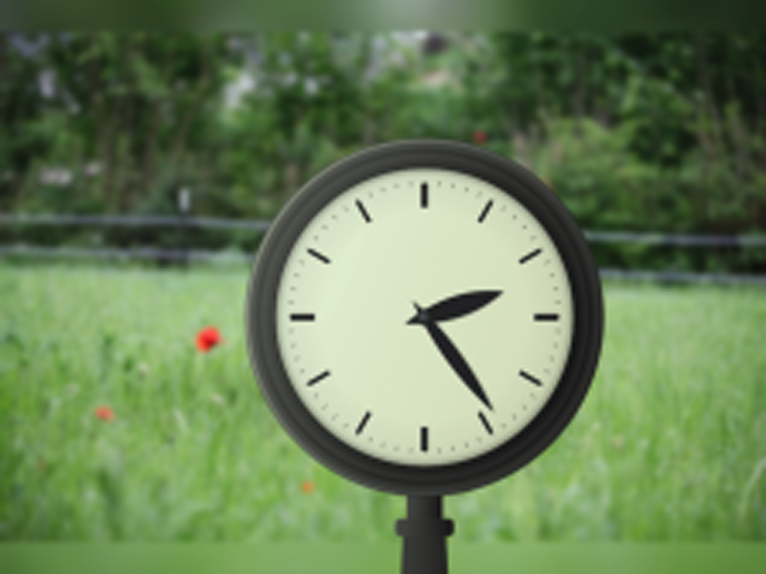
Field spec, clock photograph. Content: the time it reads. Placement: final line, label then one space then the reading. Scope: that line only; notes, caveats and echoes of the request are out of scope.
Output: 2:24
